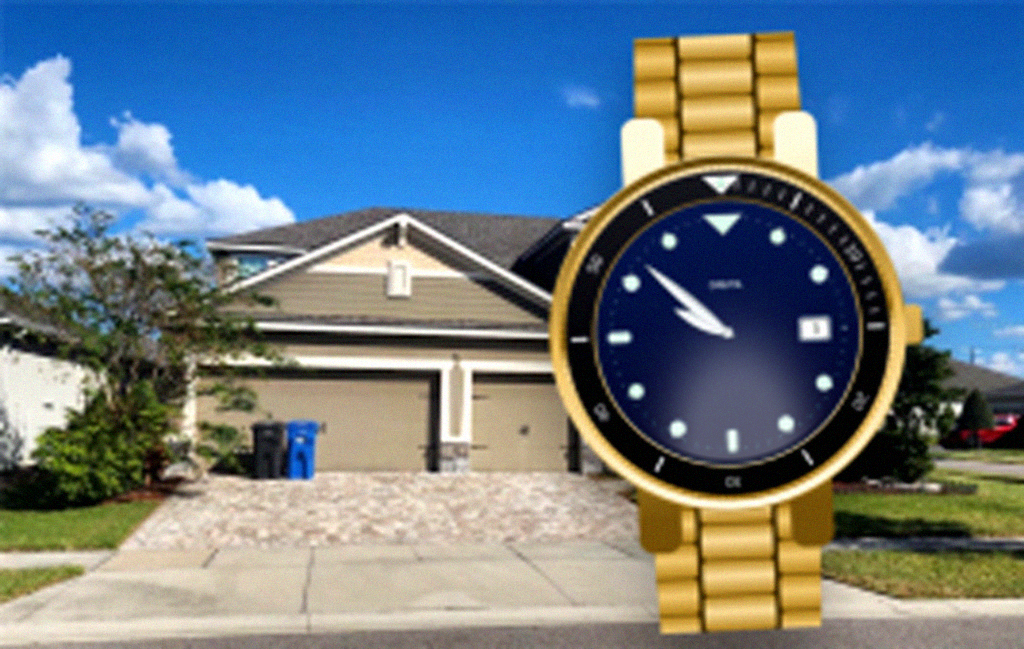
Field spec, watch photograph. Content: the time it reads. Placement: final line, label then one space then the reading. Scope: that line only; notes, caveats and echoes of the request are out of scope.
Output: 9:52
